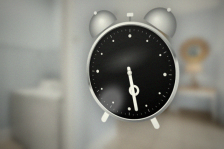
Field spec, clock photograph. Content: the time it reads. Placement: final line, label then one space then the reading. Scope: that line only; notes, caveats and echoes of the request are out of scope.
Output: 5:28
